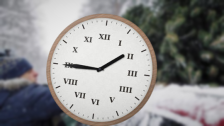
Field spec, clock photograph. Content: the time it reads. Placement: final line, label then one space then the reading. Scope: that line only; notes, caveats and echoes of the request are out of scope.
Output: 1:45
